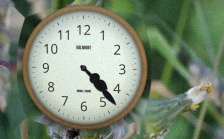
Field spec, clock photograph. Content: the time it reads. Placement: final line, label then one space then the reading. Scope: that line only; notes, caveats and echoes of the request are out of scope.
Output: 4:23
